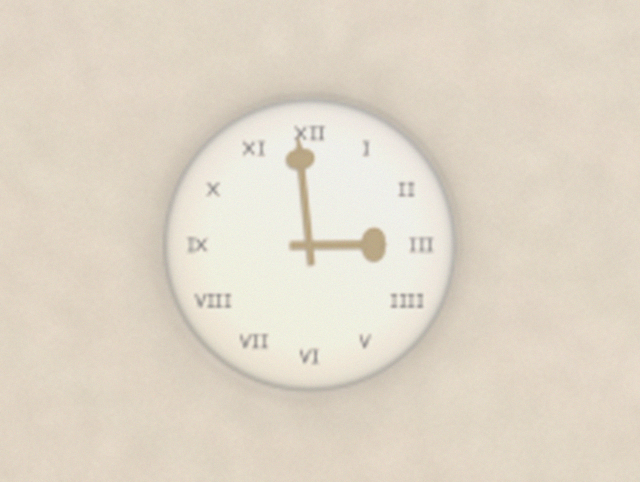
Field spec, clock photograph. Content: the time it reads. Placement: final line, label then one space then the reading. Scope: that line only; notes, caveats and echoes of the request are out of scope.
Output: 2:59
